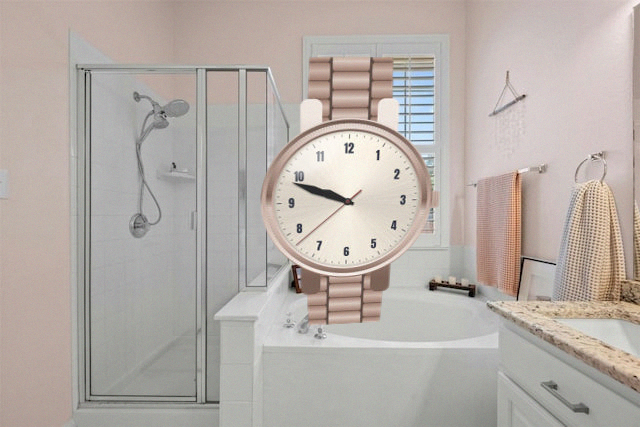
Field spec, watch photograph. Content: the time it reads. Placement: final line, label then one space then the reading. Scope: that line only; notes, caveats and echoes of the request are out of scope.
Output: 9:48:38
